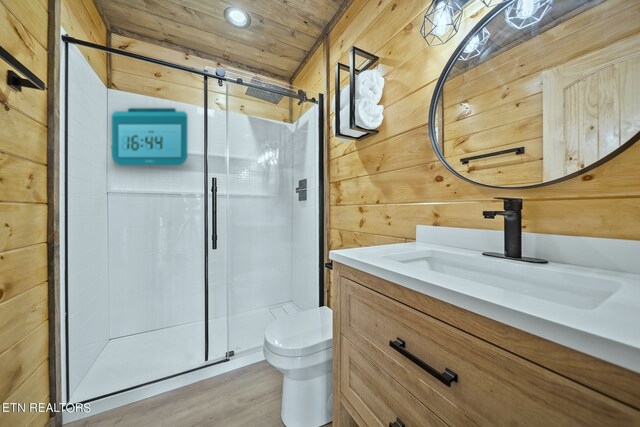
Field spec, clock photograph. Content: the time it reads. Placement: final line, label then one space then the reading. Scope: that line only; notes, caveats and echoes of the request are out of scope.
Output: 16:44
